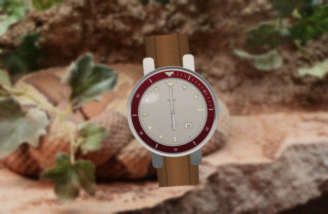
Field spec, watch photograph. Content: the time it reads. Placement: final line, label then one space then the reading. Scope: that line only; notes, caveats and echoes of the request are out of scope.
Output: 6:00
